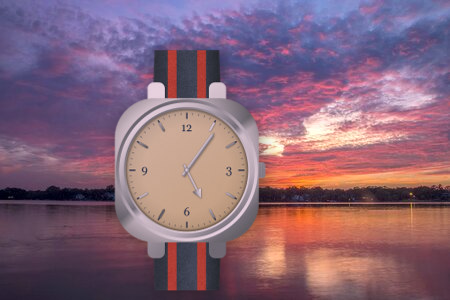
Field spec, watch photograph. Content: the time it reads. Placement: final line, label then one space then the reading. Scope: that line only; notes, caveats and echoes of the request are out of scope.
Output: 5:06
